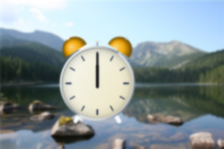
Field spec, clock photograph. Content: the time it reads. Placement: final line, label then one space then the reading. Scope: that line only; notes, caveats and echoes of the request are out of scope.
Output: 12:00
